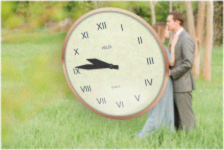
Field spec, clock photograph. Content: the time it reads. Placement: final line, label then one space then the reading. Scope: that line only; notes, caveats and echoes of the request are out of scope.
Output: 9:46
